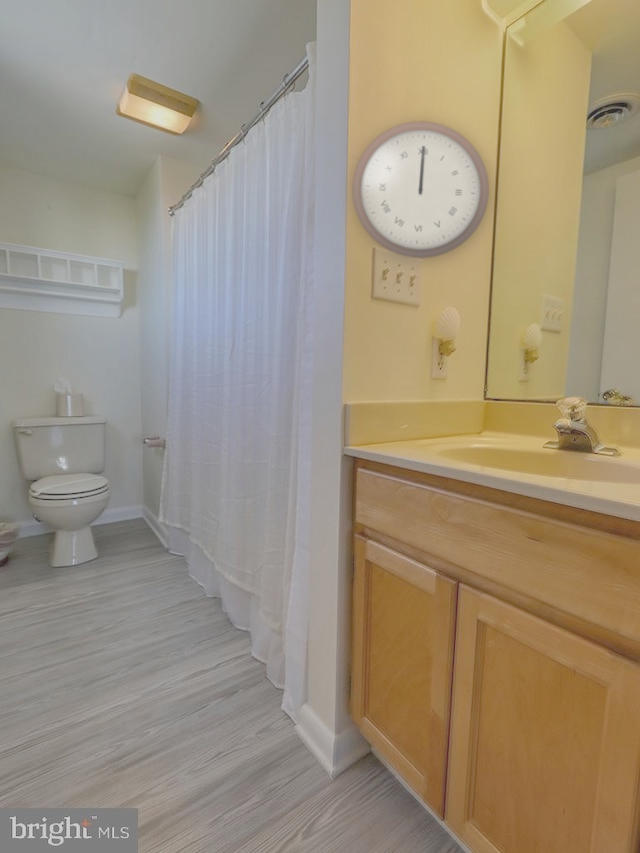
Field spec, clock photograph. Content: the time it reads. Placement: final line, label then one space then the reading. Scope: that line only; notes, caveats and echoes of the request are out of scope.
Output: 12:00
